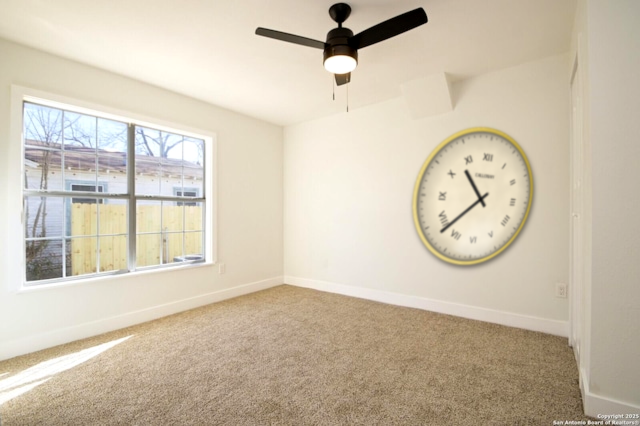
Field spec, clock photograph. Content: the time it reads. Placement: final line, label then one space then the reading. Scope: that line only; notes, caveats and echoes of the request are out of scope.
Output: 10:38
